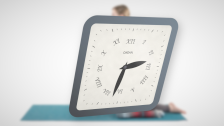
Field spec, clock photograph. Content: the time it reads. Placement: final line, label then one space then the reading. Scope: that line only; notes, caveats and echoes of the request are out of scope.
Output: 2:32
